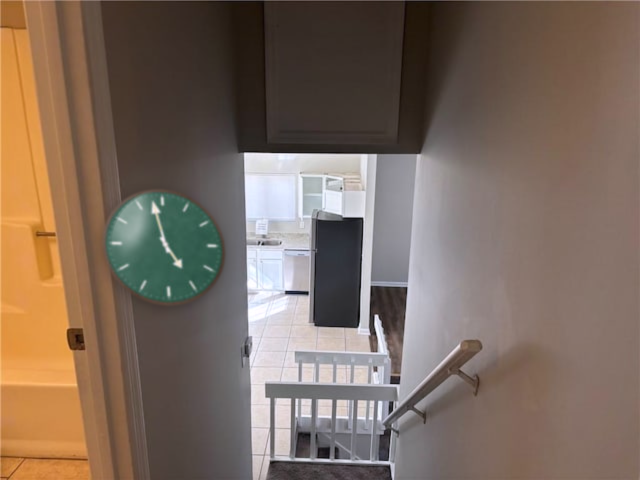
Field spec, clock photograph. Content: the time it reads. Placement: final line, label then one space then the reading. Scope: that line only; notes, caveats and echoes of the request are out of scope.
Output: 4:58
